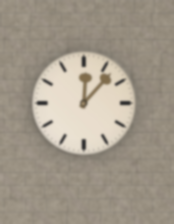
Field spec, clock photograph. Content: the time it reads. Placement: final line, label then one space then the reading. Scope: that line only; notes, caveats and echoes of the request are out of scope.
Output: 12:07
